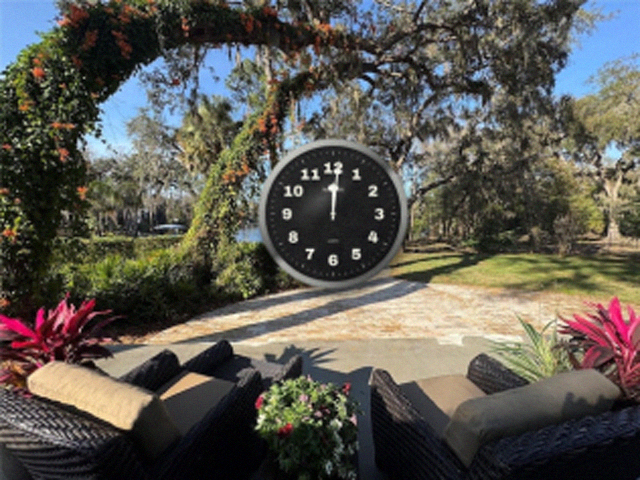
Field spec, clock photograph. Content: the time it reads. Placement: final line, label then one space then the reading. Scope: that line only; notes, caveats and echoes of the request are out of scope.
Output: 12:01
